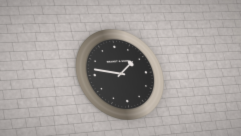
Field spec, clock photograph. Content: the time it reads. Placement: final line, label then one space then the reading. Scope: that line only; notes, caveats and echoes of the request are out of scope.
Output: 1:47
